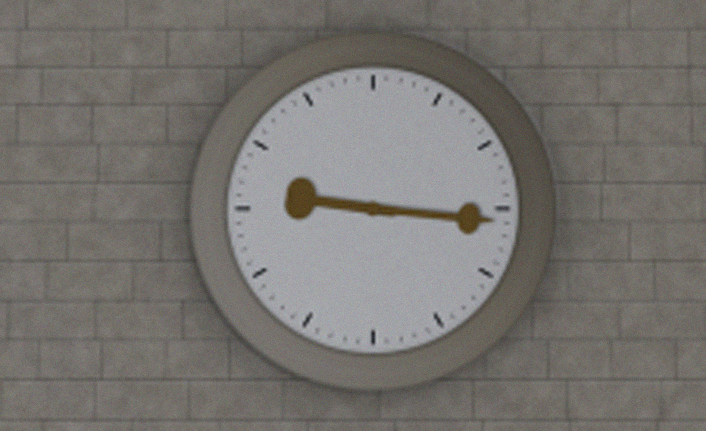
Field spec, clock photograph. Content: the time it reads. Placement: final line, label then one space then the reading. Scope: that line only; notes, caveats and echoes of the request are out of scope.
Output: 9:16
